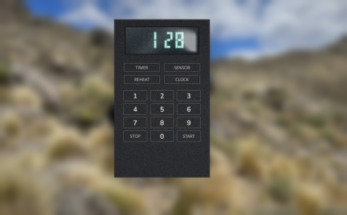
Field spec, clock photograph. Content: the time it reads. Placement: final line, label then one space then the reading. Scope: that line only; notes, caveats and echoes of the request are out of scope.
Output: 1:28
